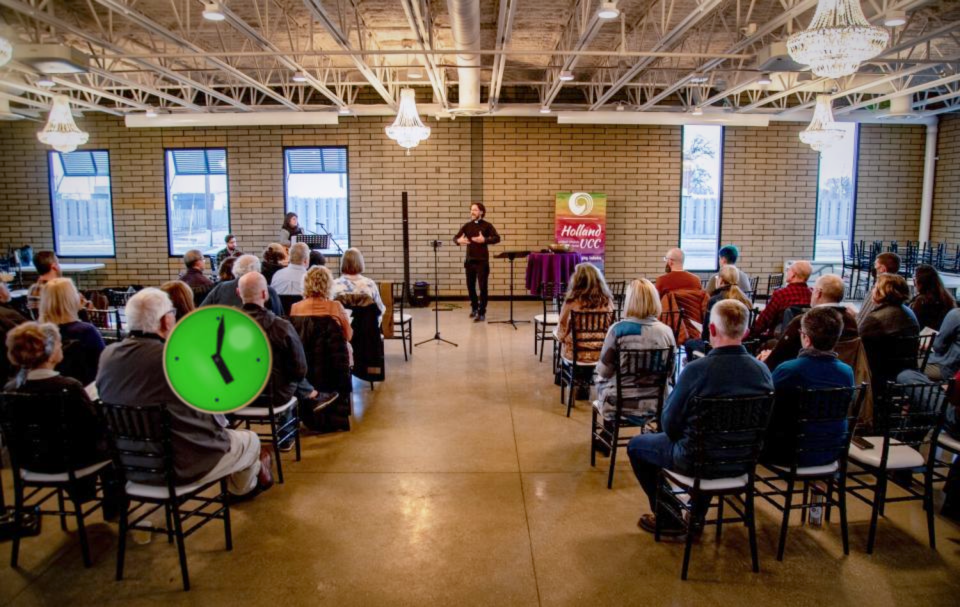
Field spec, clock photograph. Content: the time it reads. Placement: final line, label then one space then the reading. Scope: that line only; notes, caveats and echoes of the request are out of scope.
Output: 5:01
